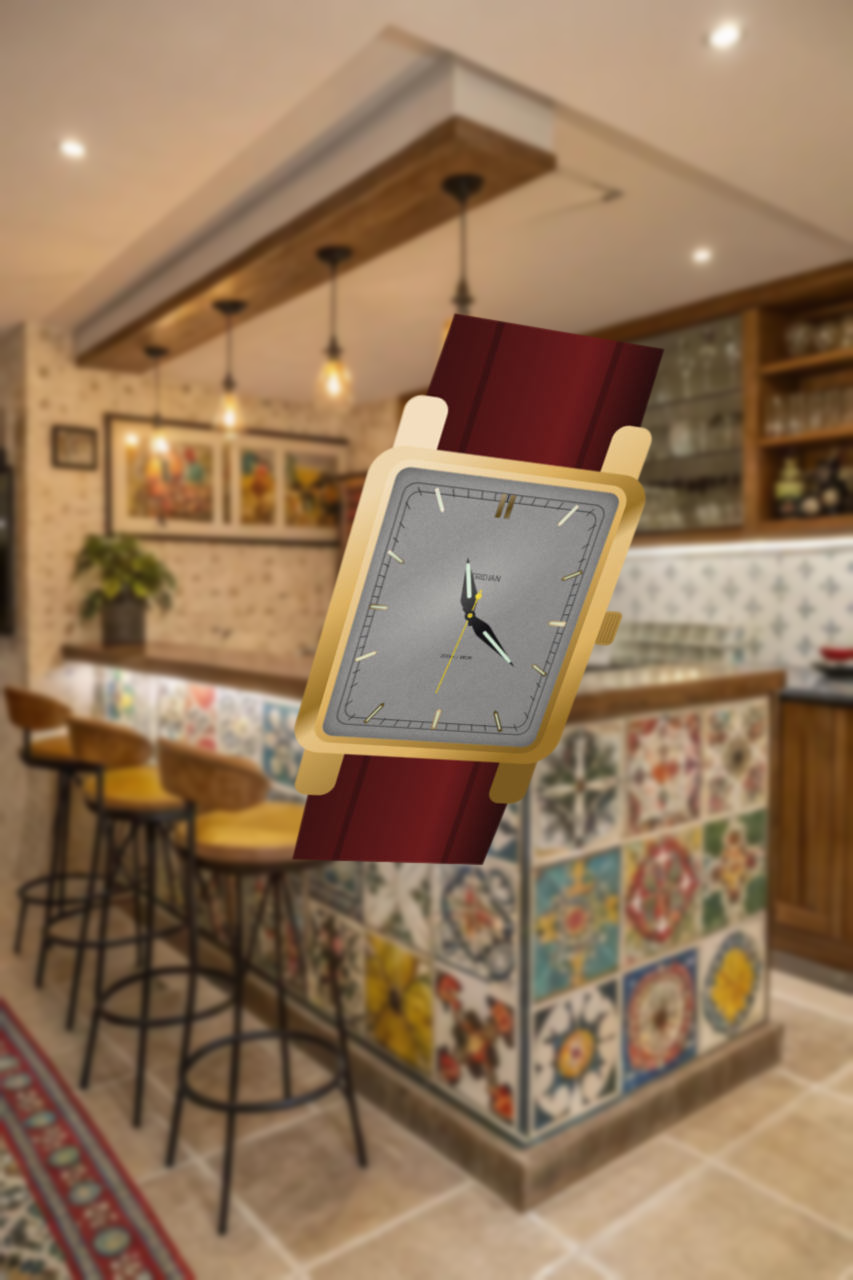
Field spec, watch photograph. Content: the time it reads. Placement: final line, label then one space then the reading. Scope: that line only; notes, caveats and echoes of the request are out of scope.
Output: 11:21:31
